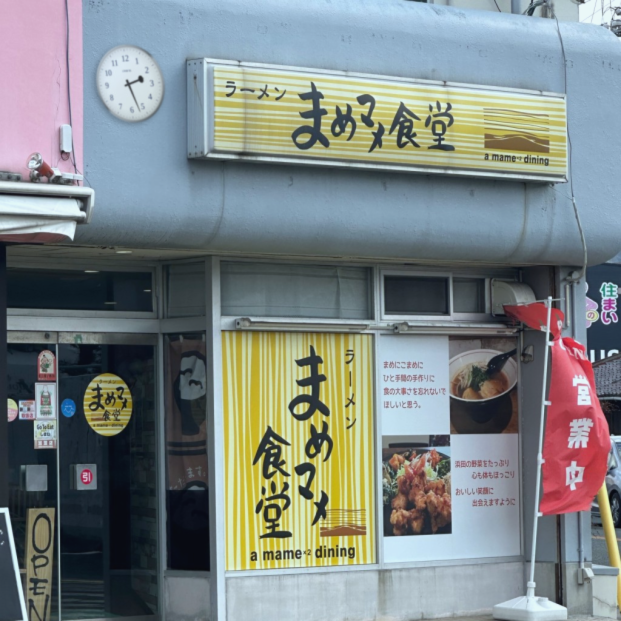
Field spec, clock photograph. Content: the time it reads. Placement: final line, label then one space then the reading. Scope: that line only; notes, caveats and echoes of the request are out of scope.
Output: 2:27
